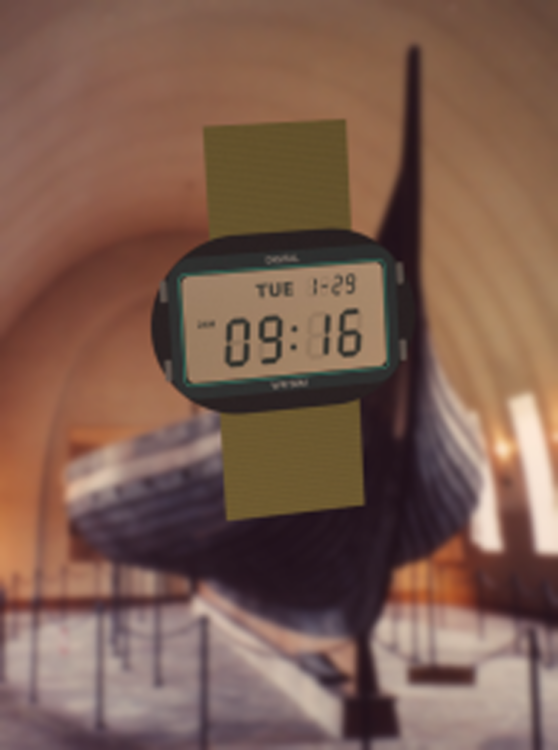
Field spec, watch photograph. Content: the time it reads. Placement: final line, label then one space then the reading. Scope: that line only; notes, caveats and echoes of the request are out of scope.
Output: 9:16
